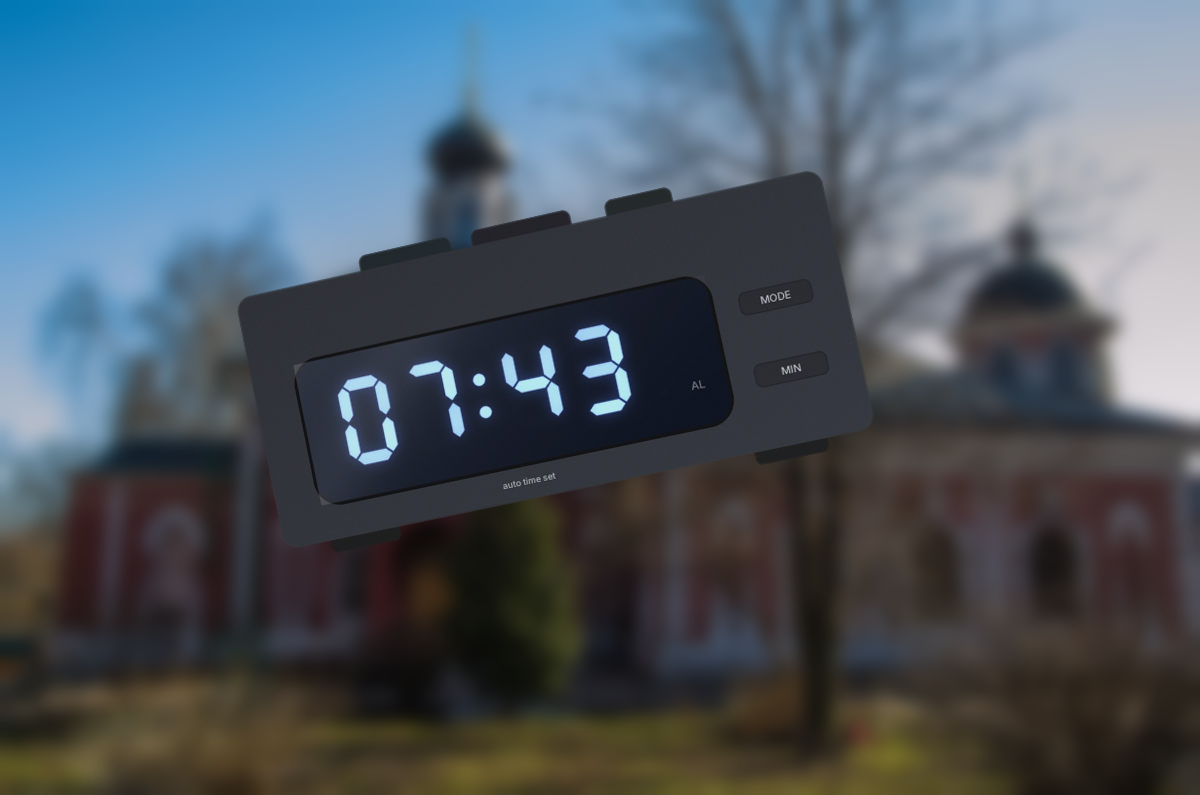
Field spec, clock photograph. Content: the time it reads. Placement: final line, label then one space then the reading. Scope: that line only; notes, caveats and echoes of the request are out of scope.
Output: 7:43
